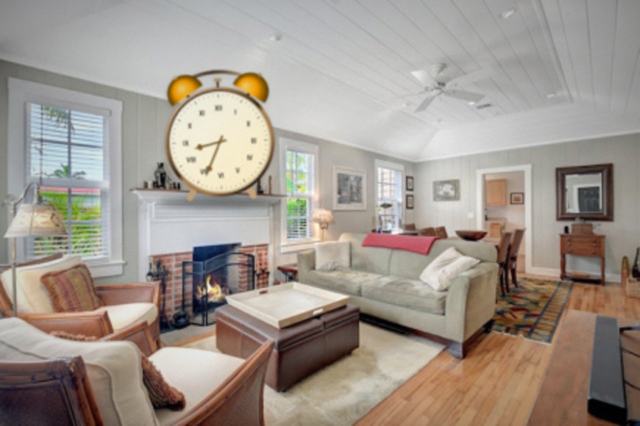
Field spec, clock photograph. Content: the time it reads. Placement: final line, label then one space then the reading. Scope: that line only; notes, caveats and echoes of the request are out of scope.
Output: 8:34
